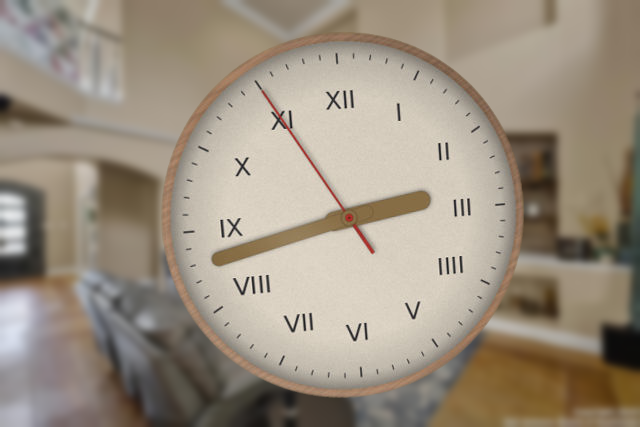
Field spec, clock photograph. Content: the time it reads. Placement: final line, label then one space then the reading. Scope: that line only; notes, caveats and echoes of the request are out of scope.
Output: 2:42:55
